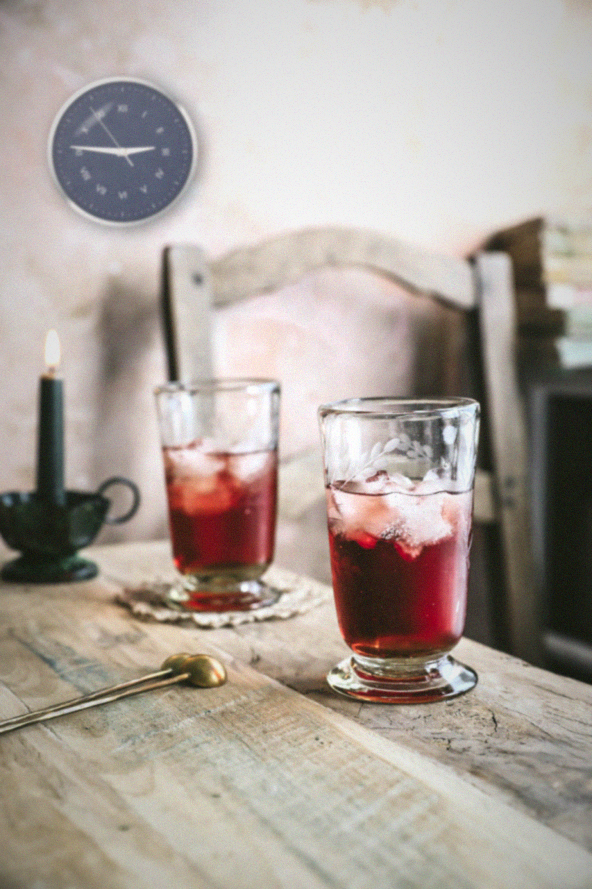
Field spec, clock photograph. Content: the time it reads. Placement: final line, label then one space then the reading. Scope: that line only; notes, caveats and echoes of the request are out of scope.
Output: 2:45:54
